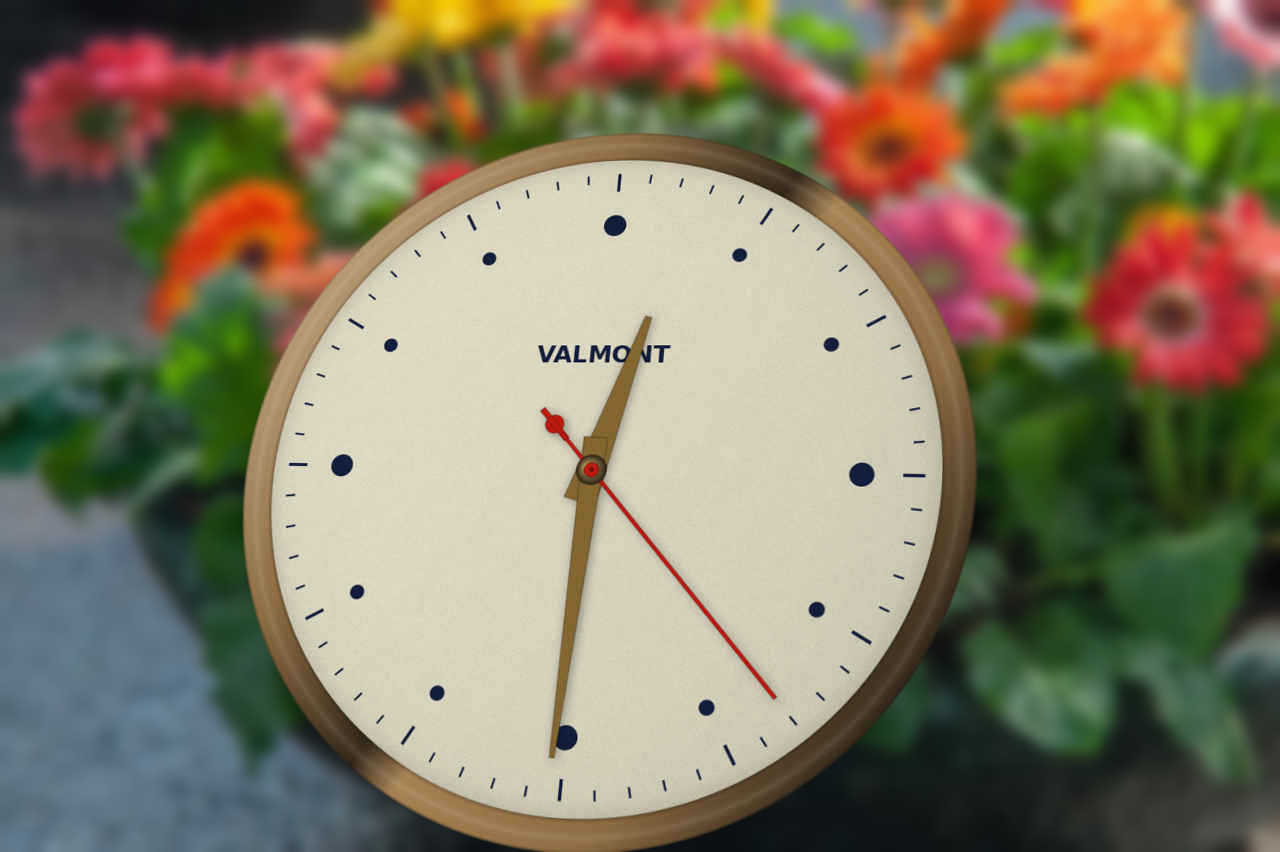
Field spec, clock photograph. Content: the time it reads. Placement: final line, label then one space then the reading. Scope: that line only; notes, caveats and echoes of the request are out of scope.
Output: 12:30:23
